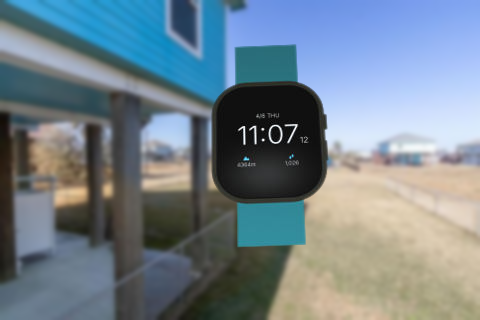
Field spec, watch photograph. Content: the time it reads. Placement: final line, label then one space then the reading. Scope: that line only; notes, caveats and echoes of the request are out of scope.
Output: 11:07:12
